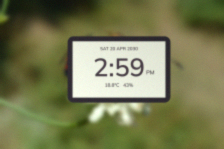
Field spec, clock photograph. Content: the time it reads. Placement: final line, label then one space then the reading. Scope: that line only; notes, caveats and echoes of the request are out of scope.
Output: 2:59
